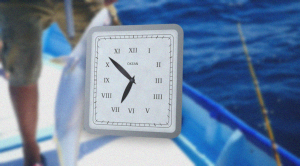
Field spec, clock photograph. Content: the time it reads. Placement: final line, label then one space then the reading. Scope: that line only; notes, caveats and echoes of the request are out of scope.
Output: 6:52
